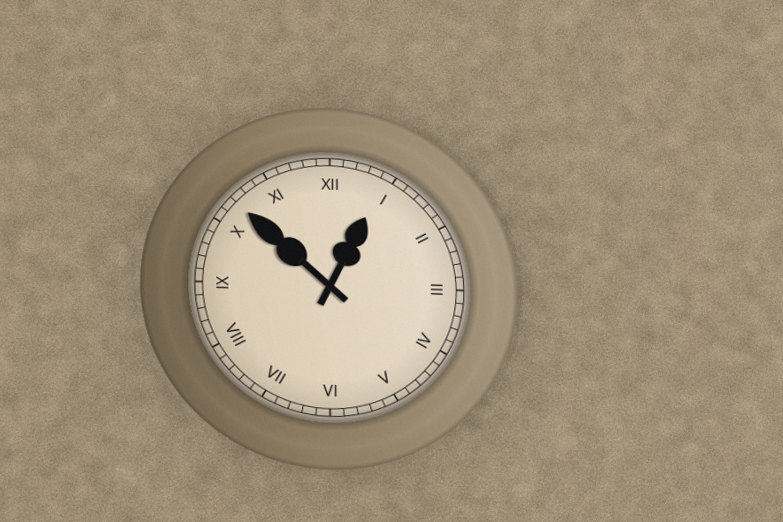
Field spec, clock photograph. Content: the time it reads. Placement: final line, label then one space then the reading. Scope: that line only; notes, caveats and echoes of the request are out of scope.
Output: 12:52
